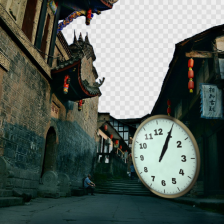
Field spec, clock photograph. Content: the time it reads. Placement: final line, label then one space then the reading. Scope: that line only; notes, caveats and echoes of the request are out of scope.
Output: 1:05
